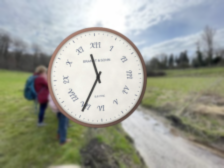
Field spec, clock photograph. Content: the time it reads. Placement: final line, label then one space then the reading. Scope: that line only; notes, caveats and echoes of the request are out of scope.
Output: 11:35
